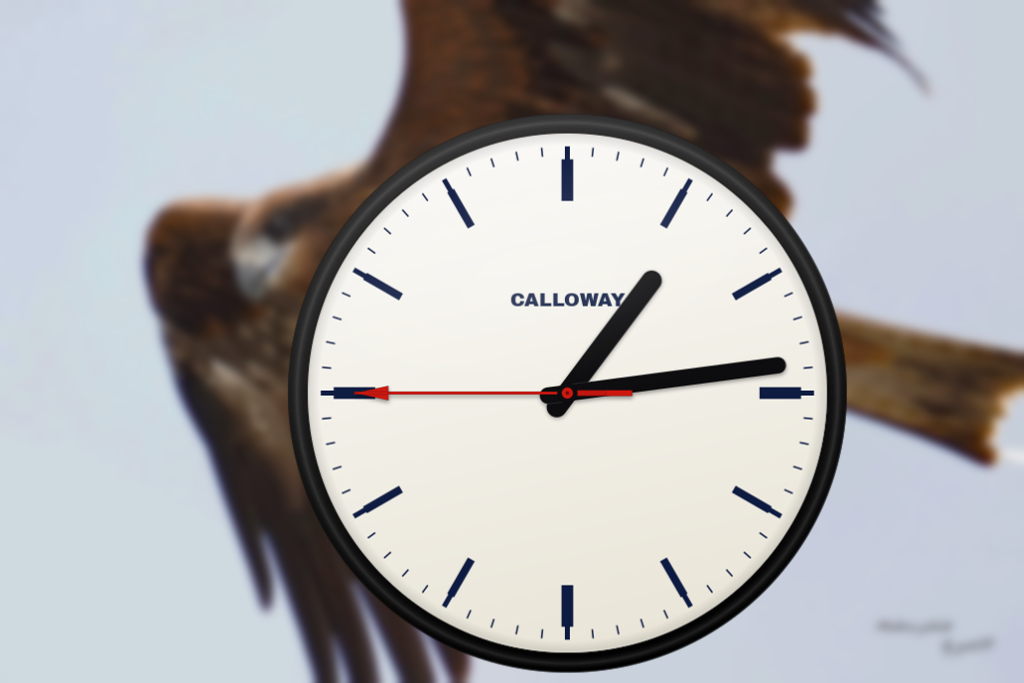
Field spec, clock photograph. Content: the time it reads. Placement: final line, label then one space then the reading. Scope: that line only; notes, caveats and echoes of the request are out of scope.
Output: 1:13:45
